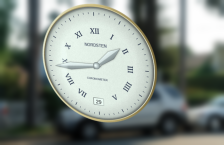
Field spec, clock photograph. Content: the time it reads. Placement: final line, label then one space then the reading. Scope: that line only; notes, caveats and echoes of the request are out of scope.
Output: 1:44
